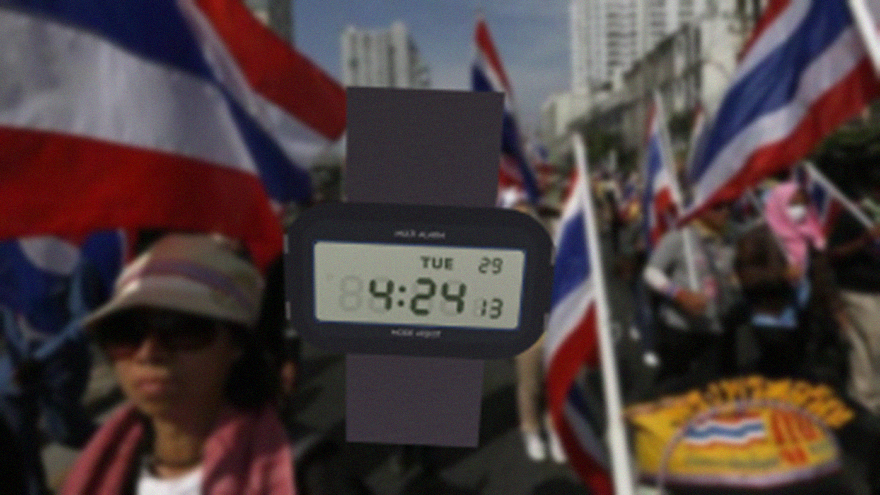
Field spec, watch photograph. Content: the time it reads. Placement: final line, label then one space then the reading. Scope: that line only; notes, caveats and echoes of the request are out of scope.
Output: 4:24:13
